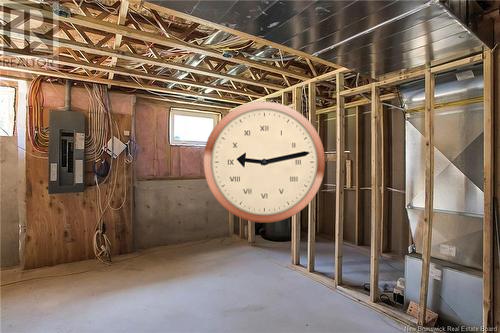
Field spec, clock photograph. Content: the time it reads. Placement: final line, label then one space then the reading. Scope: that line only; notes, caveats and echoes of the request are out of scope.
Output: 9:13
